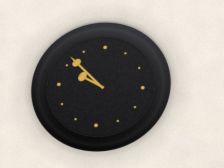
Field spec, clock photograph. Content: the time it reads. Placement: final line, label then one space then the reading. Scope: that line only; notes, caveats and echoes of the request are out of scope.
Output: 9:52
